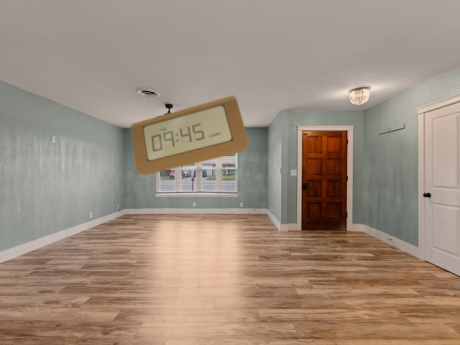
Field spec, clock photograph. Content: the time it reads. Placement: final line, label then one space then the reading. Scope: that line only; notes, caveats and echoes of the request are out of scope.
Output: 9:45
